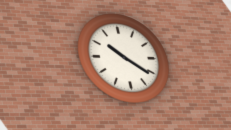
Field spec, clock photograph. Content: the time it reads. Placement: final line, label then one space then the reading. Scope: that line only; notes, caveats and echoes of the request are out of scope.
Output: 10:21
